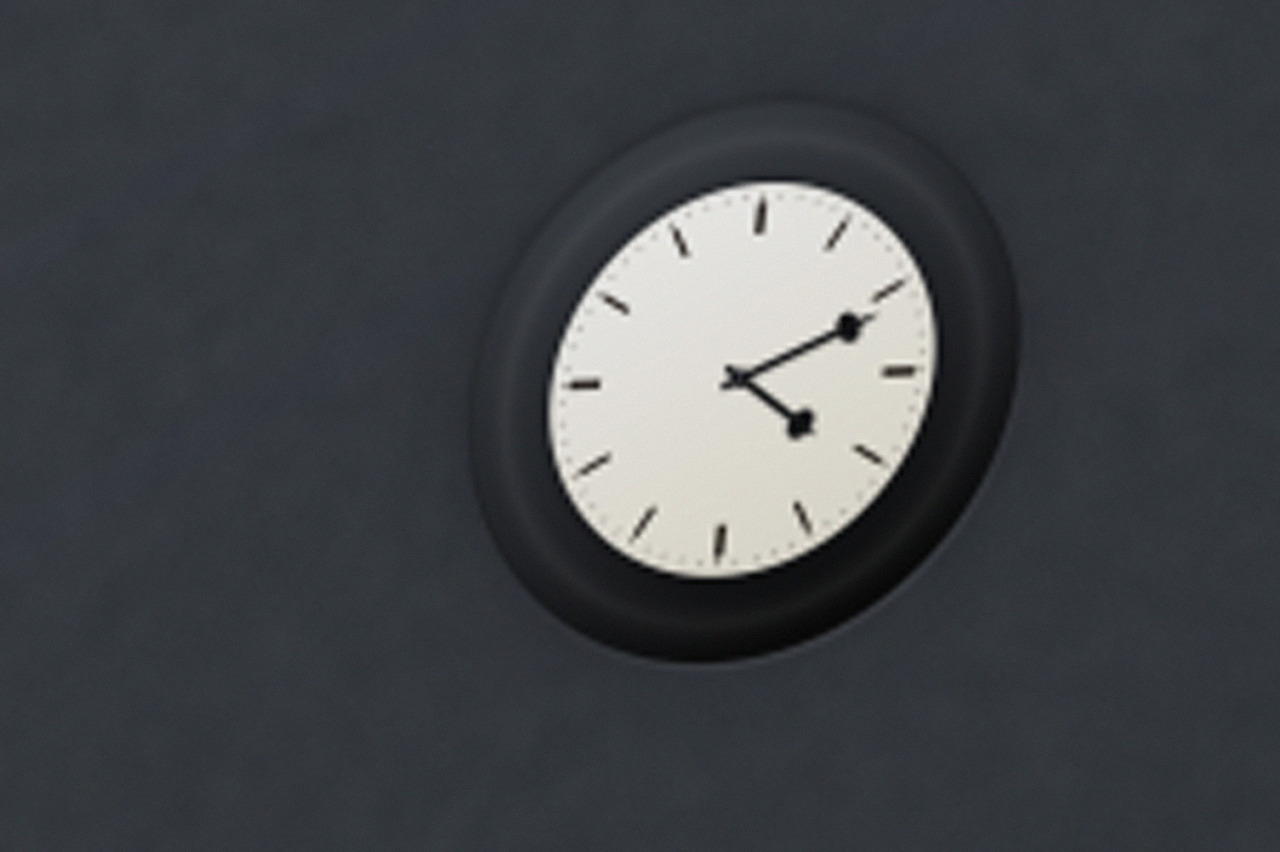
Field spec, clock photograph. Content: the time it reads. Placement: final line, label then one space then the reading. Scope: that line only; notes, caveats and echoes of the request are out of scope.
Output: 4:11
